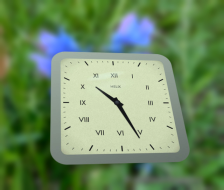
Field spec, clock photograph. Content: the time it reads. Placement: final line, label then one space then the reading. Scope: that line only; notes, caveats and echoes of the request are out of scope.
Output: 10:26
